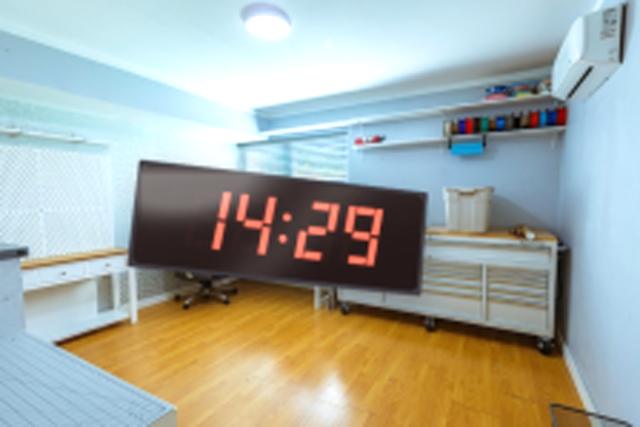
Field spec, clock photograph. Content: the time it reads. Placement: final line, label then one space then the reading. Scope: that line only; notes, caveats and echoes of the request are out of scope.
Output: 14:29
